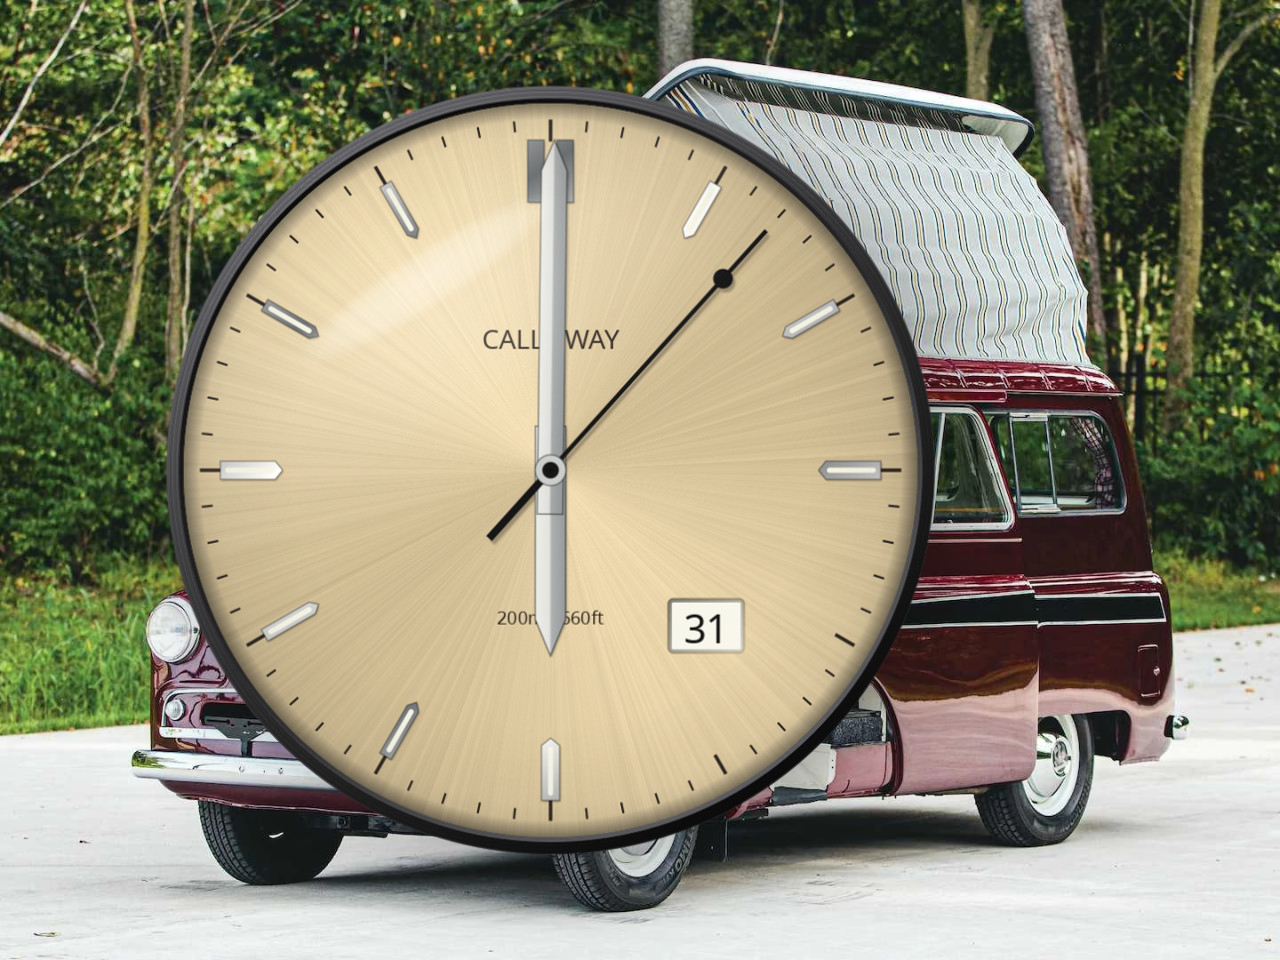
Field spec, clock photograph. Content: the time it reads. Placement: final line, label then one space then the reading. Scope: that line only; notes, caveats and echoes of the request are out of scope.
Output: 6:00:07
